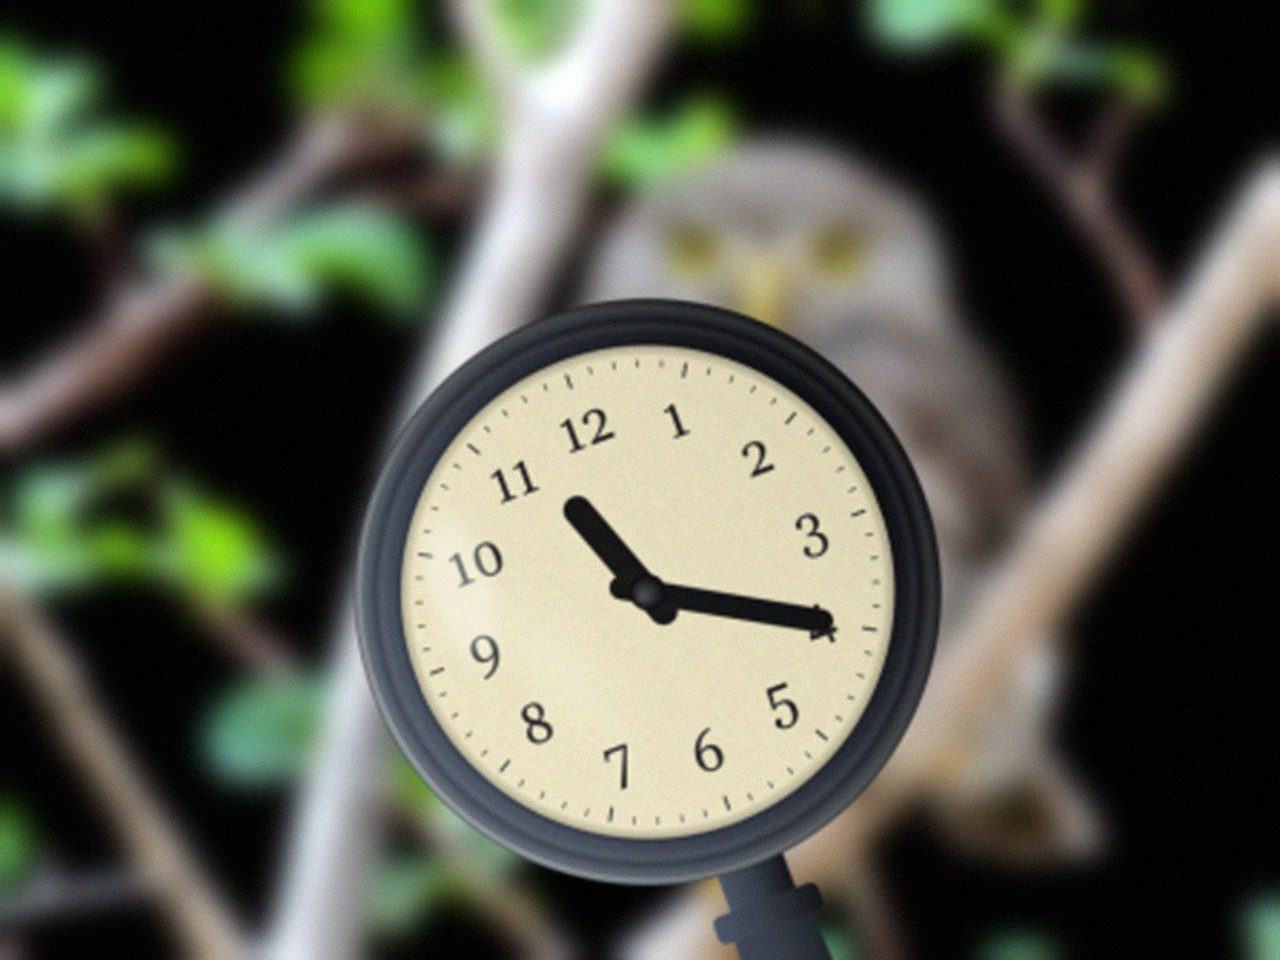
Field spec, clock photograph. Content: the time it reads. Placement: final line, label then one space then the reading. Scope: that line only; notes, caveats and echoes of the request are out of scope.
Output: 11:20
